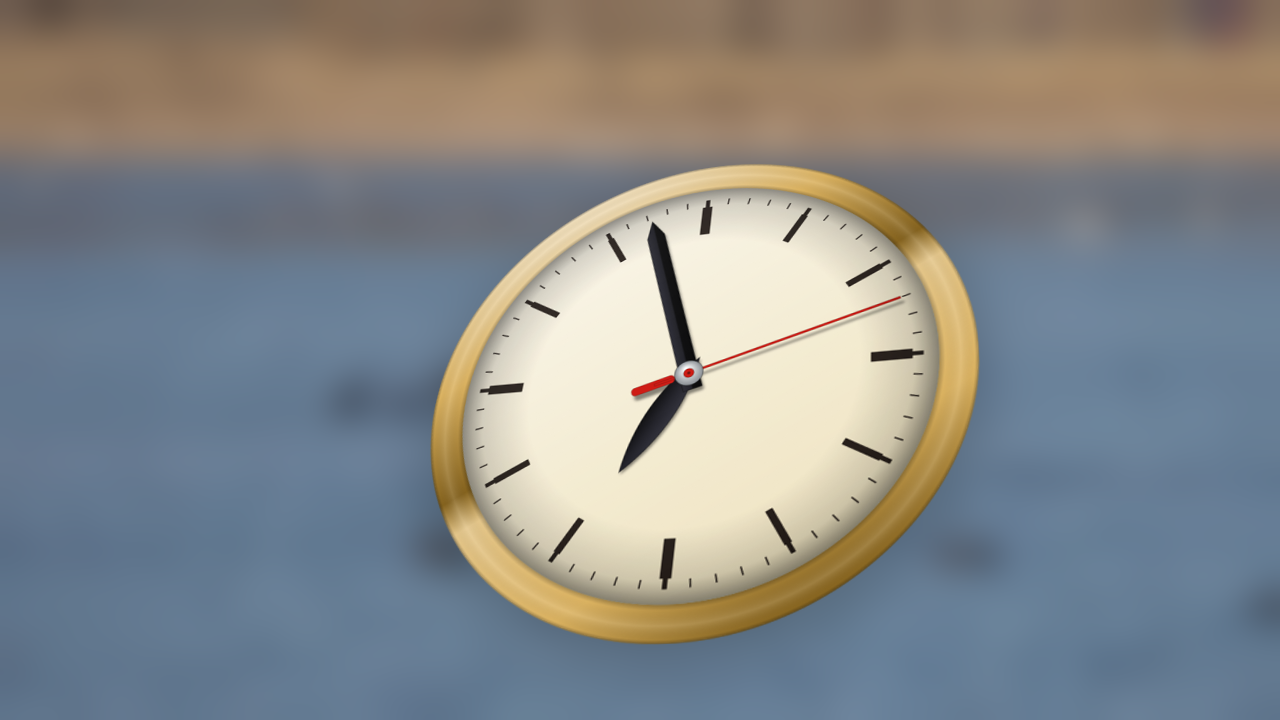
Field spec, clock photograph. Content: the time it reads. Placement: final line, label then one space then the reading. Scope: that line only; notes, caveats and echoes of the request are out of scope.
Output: 6:57:12
